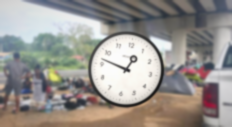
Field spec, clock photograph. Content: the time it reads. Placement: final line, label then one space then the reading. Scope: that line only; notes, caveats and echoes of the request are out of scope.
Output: 12:47
